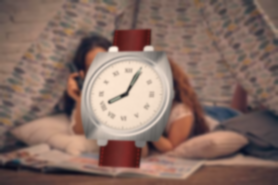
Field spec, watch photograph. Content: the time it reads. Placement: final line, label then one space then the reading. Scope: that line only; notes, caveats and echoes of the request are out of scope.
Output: 8:04
